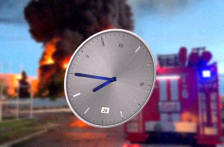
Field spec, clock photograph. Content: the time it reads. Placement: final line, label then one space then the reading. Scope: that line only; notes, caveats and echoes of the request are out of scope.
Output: 7:45
